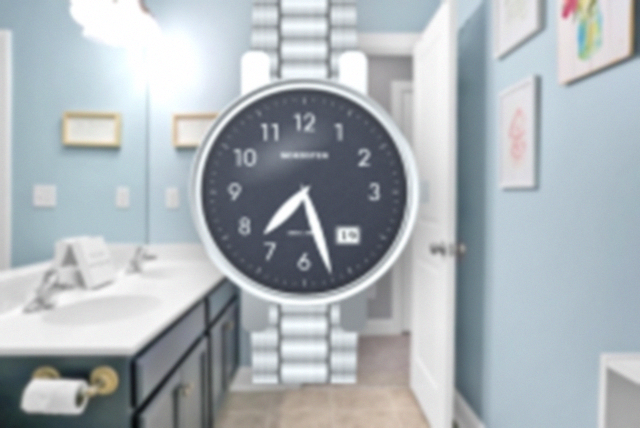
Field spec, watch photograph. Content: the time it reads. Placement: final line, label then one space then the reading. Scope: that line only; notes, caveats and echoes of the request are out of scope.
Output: 7:27
